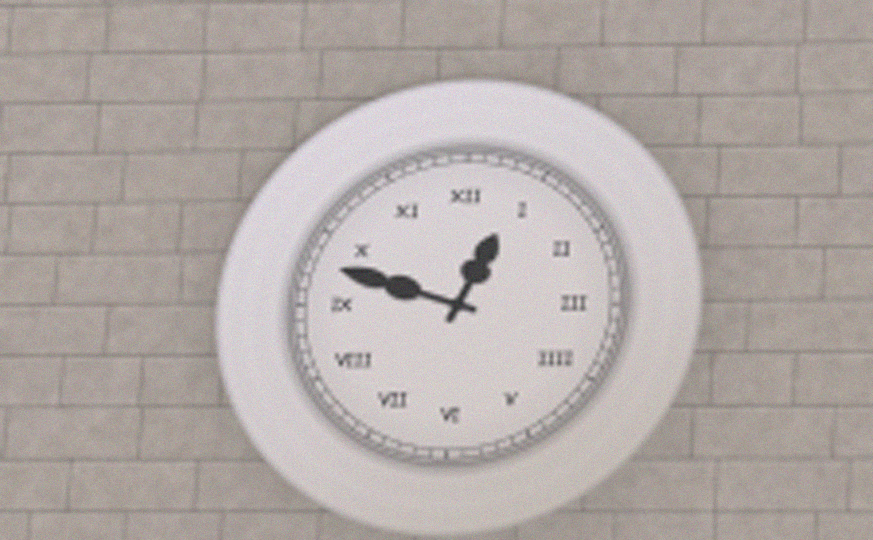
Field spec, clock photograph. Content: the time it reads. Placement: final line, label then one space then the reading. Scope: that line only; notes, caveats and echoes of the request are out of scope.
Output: 12:48
